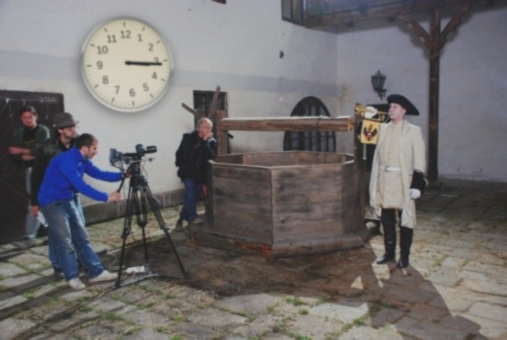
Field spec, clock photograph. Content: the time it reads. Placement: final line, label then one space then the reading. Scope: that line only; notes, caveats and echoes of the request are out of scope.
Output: 3:16
